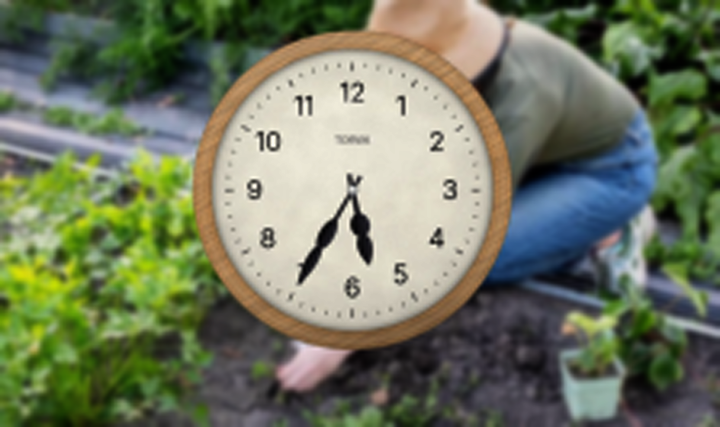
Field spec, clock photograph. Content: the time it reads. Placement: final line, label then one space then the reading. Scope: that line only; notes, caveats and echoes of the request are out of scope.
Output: 5:35
